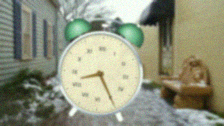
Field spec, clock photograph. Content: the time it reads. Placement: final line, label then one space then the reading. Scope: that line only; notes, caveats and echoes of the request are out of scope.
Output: 8:25
